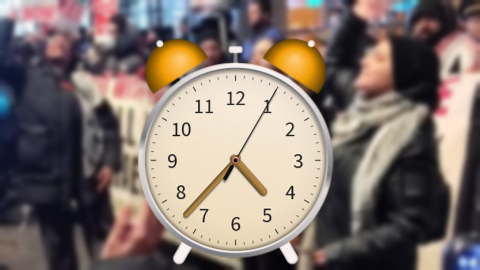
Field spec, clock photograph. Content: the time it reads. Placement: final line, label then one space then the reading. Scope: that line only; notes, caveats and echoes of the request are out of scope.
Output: 4:37:05
